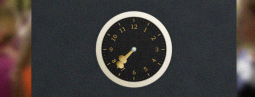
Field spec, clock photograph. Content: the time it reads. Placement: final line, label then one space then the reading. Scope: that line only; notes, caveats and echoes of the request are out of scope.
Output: 7:37
